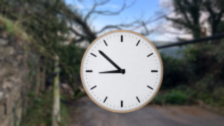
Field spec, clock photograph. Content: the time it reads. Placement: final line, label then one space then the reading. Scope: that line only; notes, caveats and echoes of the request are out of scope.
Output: 8:52
